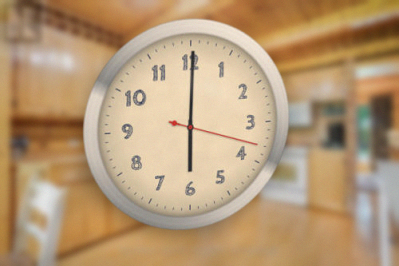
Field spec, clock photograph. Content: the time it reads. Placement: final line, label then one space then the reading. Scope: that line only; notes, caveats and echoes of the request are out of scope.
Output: 6:00:18
